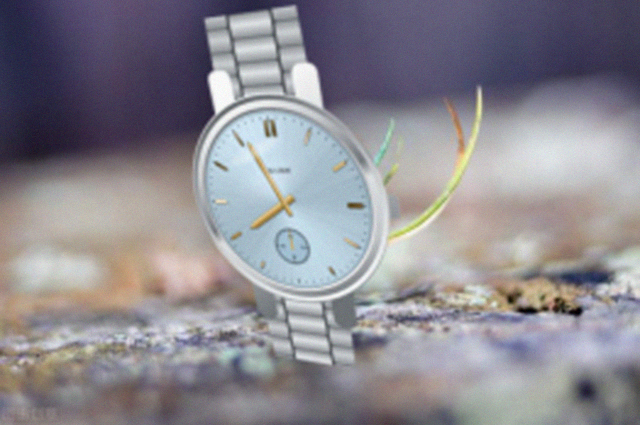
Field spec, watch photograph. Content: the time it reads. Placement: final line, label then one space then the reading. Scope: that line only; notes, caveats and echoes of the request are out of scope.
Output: 7:56
